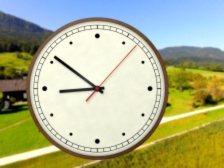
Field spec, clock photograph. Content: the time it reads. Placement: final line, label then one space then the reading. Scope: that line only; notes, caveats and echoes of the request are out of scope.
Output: 8:51:07
